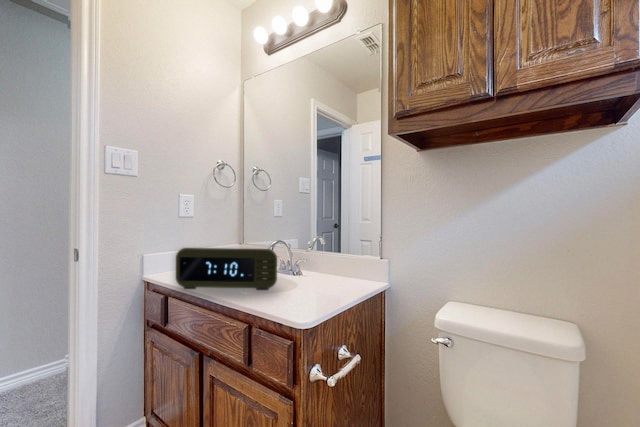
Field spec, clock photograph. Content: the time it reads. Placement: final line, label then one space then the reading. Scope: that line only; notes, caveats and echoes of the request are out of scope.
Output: 7:10
